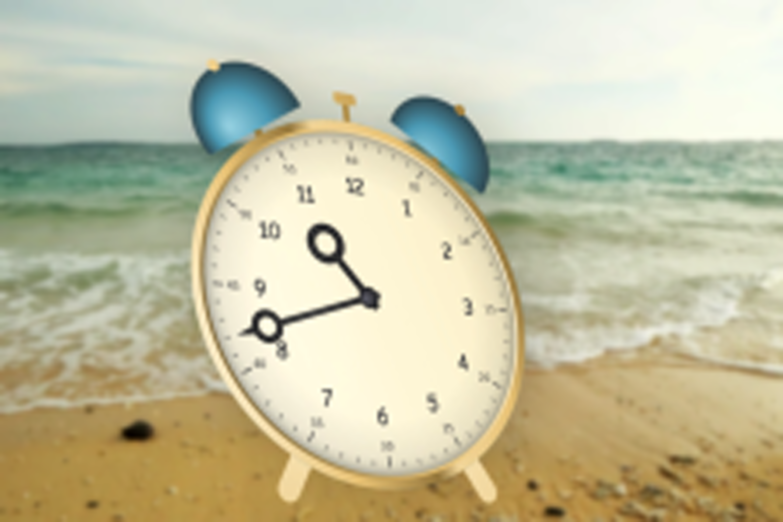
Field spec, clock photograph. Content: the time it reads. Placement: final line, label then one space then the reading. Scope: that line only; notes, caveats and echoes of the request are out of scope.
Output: 10:42
